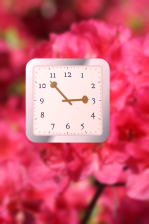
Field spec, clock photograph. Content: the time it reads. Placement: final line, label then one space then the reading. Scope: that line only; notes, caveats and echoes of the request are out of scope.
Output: 2:53
